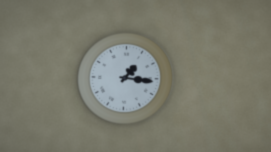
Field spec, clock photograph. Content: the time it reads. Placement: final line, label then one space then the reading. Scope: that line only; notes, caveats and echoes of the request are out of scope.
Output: 1:16
